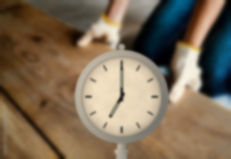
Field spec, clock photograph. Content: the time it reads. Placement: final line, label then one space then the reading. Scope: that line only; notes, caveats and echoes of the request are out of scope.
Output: 7:00
